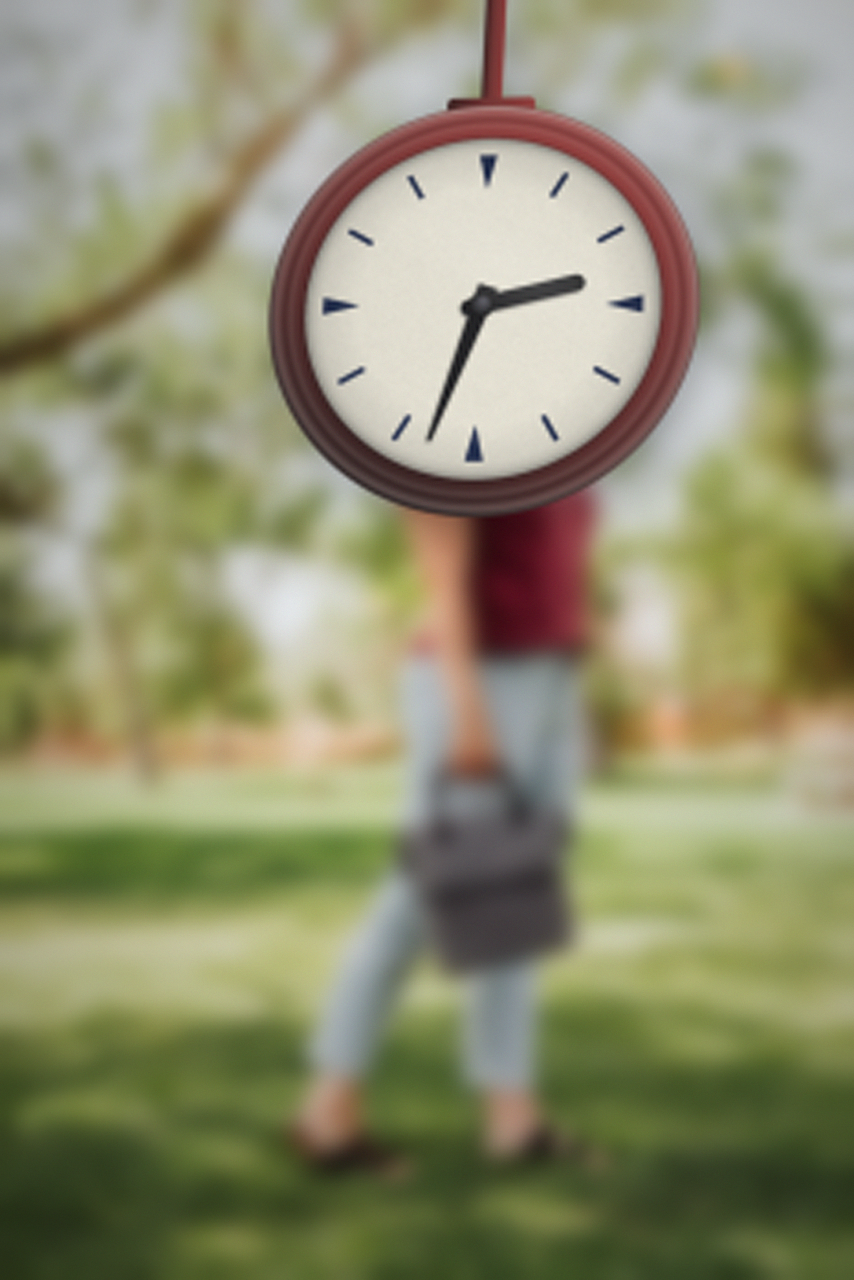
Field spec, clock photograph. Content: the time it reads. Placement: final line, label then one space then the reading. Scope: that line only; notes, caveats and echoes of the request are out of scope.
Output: 2:33
